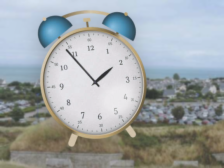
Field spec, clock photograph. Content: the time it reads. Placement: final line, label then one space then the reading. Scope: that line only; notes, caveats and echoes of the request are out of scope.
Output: 1:54
